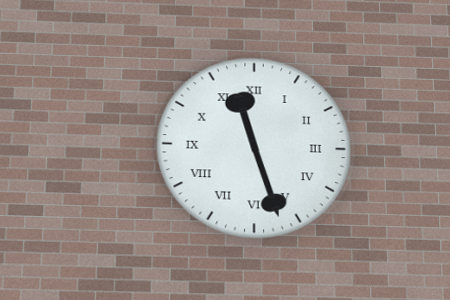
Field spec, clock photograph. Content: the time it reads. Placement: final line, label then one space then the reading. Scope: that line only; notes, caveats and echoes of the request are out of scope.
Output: 11:27
